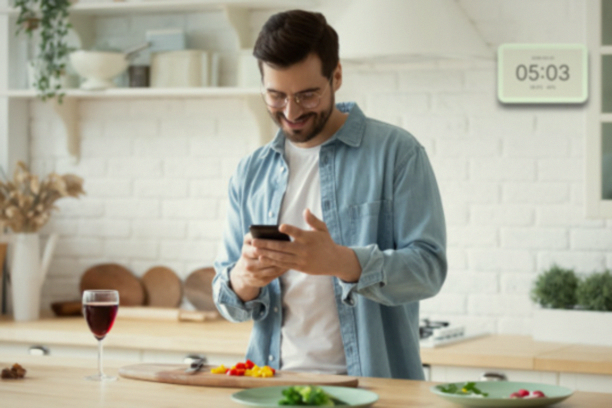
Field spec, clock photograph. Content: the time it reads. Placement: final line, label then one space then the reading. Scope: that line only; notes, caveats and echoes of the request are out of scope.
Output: 5:03
